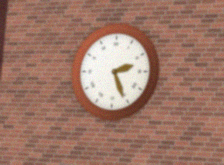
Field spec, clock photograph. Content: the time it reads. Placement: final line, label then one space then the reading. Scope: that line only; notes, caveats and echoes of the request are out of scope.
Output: 2:26
